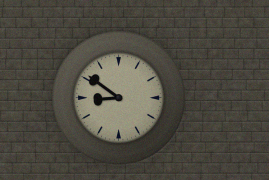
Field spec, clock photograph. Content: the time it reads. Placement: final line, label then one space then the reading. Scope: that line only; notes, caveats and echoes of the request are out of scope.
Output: 8:51
